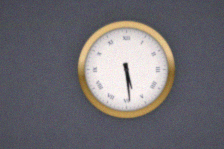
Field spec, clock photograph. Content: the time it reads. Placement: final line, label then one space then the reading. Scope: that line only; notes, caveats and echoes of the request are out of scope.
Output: 5:29
